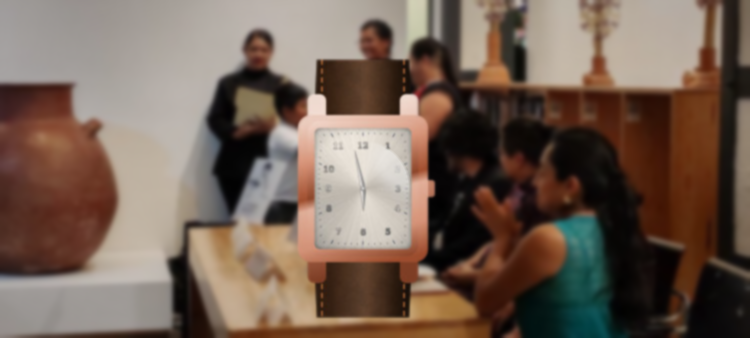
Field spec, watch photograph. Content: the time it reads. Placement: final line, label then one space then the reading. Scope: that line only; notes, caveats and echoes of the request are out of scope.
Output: 5:58
